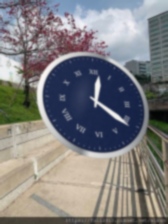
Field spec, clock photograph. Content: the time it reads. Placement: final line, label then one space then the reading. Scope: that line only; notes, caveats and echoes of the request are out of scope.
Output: 12:21
